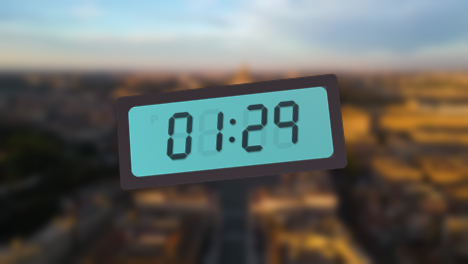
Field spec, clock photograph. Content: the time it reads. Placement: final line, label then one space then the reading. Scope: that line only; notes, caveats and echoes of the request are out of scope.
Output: 1:29
